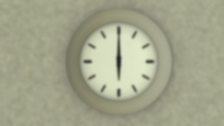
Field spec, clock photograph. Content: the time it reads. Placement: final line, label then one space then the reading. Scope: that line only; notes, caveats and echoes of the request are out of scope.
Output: 6:00
